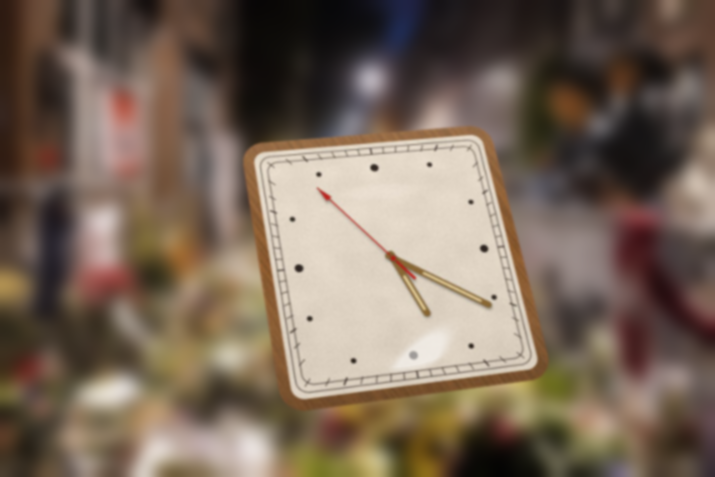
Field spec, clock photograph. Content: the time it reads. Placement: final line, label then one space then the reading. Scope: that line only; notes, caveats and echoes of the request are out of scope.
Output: 5:20:54
